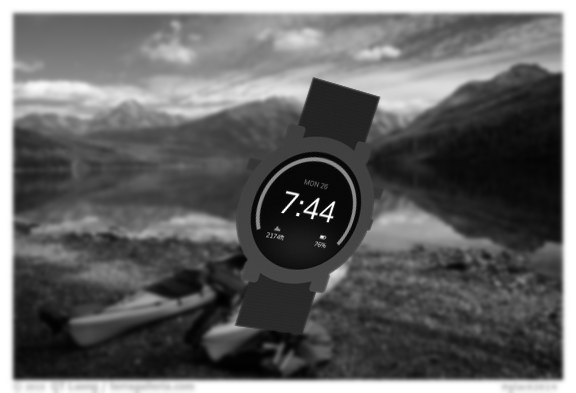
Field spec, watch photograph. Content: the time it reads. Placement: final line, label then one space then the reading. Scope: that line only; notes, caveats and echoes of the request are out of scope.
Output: 7:44
